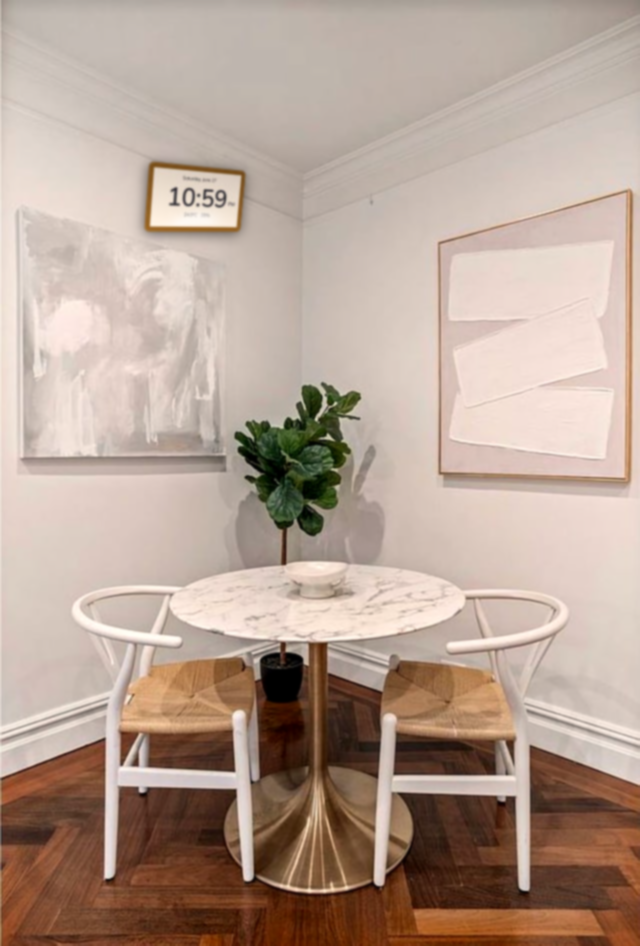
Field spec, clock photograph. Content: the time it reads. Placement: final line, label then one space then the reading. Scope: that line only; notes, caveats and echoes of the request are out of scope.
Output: 10:59
